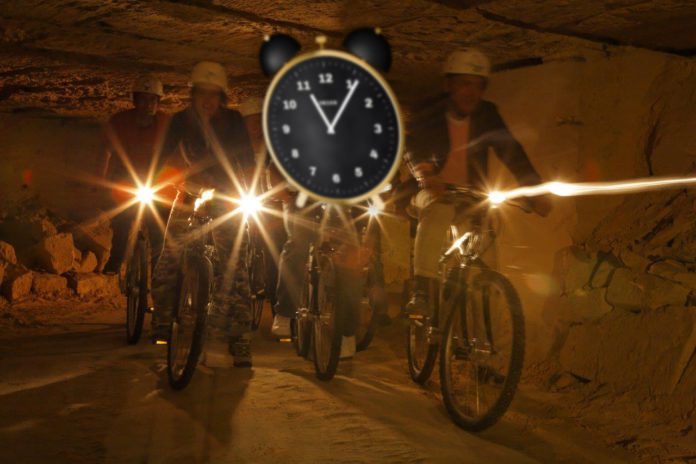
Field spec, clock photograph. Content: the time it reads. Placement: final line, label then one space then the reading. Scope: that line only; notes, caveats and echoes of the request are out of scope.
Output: 11:06
